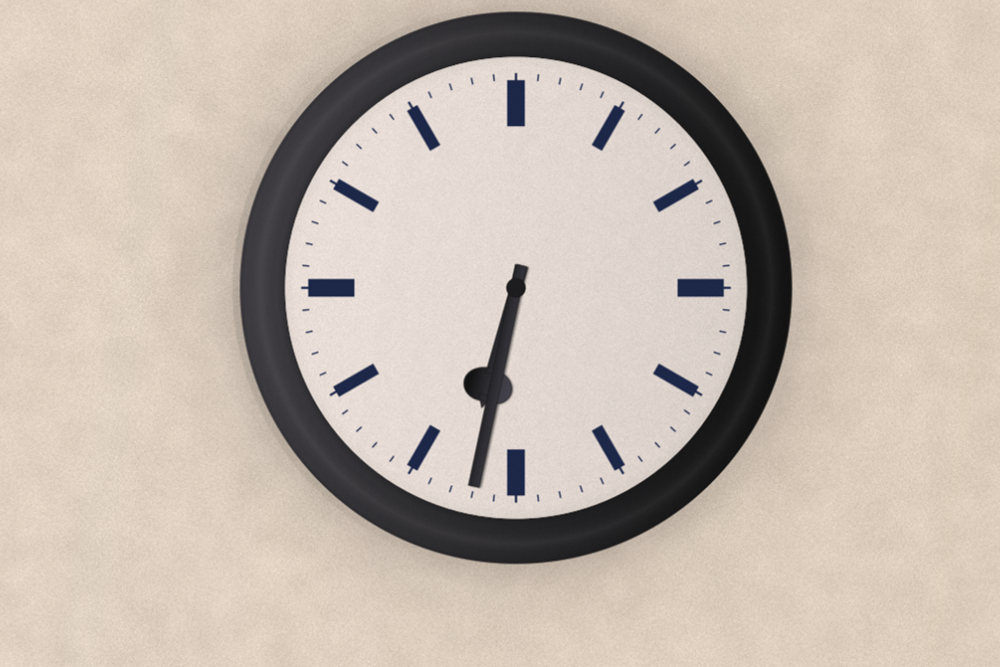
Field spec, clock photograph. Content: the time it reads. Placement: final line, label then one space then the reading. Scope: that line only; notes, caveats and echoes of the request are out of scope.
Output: 6:32
